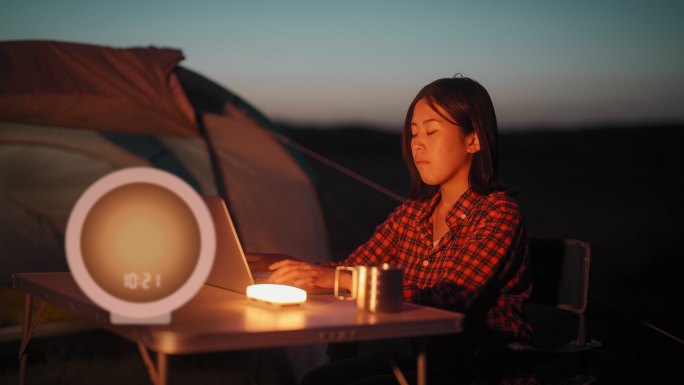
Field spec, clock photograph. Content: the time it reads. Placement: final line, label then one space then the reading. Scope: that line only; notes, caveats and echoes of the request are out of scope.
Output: 10:21
